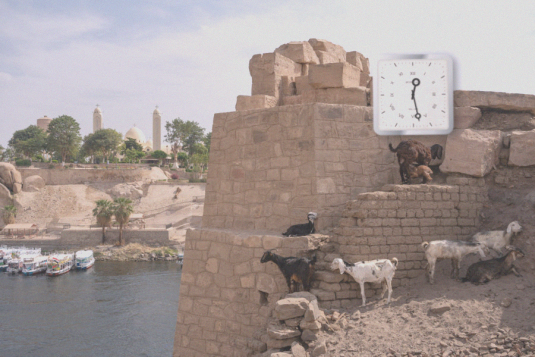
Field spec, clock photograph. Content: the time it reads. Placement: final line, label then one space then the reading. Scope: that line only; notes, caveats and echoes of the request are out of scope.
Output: 12:28
